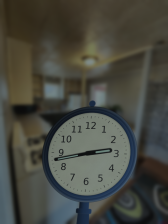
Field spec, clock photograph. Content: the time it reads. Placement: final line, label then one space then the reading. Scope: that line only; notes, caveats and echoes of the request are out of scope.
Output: 2:43
